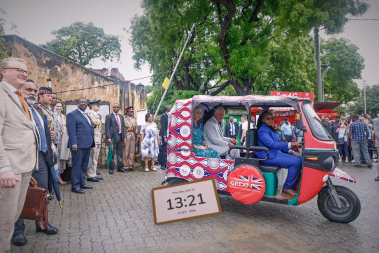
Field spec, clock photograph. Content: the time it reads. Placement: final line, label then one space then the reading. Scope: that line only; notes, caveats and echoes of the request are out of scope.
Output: 13:21
